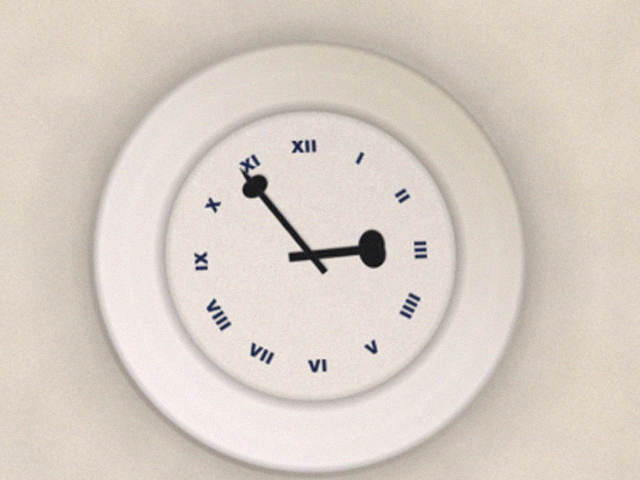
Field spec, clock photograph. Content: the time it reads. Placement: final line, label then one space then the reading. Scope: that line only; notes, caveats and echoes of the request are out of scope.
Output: 2:54
